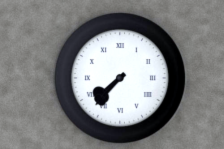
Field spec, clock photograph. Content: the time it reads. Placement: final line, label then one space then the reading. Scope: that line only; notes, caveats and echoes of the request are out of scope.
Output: 7:37
